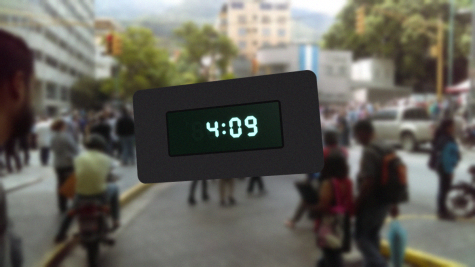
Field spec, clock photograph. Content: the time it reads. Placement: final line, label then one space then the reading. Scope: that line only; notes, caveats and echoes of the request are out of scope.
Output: 4:09
